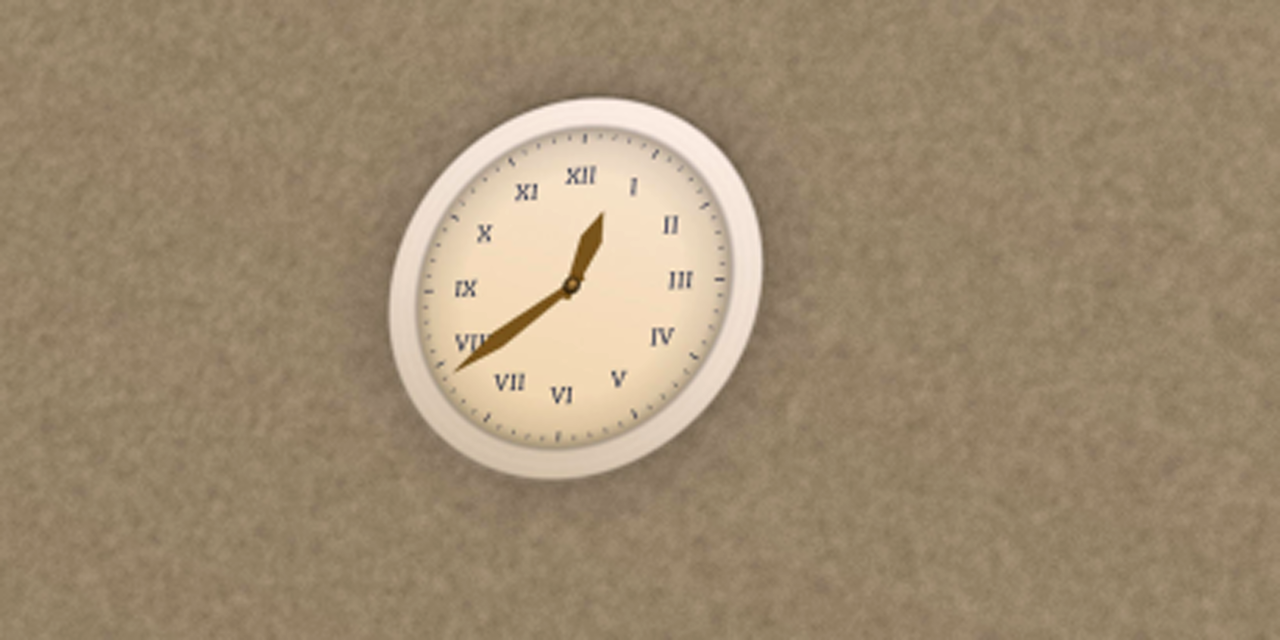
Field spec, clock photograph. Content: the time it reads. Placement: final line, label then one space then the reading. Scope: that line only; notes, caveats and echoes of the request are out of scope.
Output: 12:39
